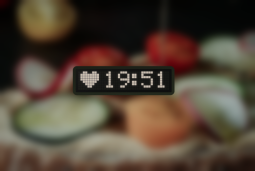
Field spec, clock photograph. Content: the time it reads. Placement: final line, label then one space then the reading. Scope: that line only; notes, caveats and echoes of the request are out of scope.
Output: 19:51
